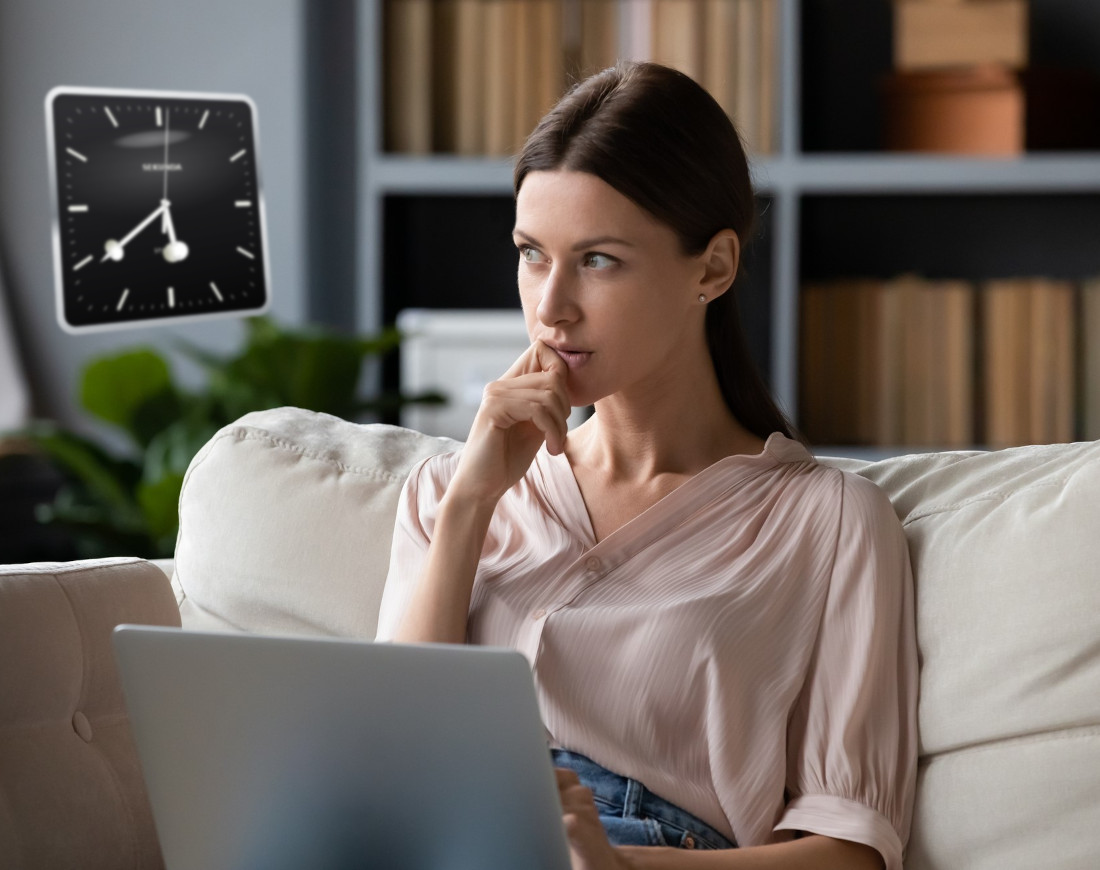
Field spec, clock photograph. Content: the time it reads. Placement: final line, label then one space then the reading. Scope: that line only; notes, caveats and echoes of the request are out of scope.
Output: 5:39:01
